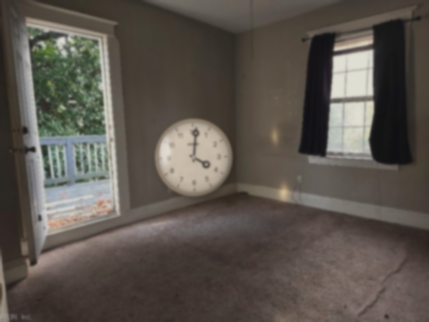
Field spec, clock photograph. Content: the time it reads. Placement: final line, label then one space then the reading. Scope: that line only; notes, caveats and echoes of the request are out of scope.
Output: 4:01
